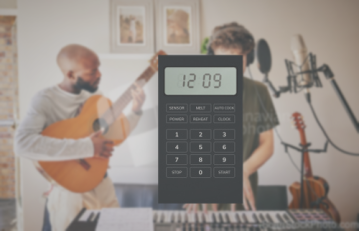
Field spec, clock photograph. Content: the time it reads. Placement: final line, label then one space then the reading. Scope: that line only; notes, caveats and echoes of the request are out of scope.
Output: 12:09
